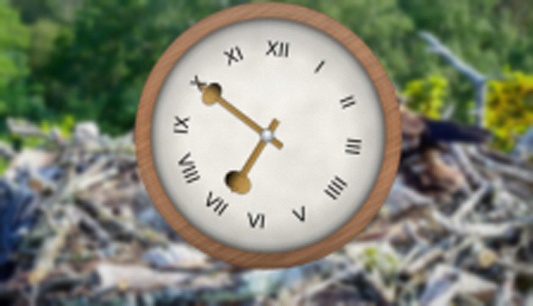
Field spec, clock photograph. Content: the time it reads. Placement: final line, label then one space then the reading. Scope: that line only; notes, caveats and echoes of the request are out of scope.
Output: 6:50
